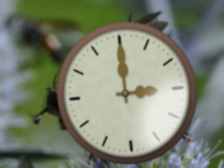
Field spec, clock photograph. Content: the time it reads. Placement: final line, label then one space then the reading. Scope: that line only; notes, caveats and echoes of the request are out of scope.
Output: 3:00
